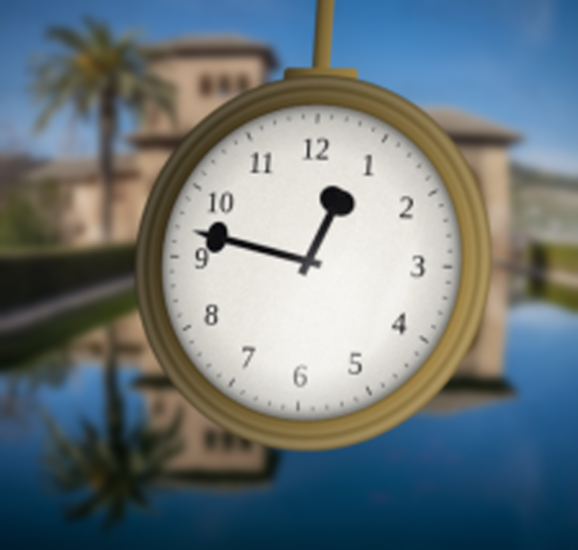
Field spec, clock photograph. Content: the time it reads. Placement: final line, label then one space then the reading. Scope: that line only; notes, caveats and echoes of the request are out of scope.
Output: 12:47
